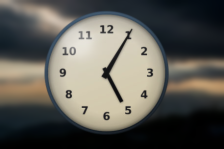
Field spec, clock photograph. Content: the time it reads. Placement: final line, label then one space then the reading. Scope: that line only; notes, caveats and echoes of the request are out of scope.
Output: 5:05
